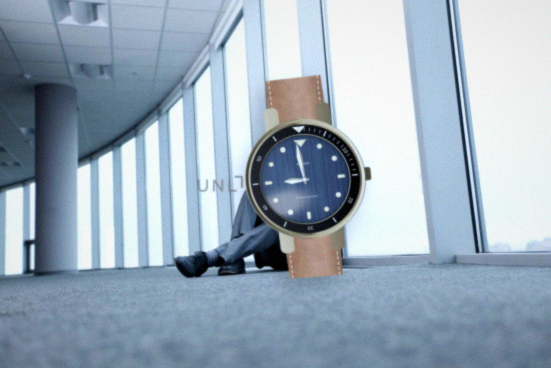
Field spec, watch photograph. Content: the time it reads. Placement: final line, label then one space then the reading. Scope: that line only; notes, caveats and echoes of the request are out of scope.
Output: 8:59
